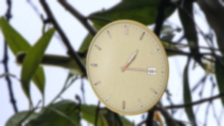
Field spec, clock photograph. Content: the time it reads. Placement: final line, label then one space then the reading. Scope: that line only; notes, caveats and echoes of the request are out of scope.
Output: 1:15
